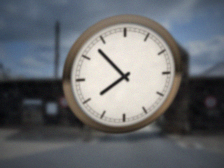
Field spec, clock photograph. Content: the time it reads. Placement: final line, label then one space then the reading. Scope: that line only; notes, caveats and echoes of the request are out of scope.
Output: 7:53
